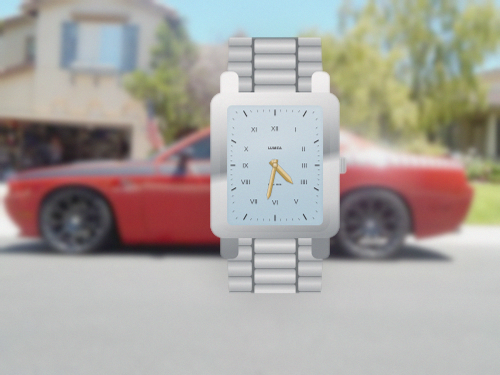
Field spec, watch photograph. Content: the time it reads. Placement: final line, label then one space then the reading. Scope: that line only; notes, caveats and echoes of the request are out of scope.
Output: 4:32
